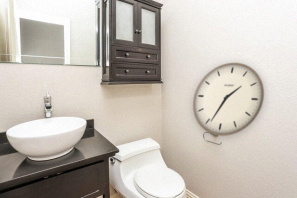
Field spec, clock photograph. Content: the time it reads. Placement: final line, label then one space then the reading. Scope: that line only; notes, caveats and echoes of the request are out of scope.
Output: 1:34
